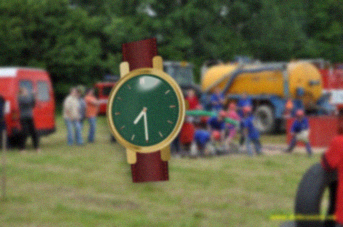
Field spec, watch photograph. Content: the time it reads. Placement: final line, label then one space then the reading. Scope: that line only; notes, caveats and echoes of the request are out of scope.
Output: 7:30
